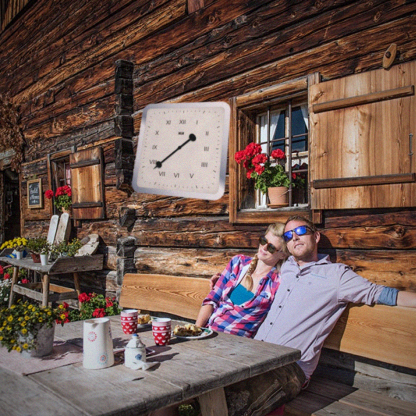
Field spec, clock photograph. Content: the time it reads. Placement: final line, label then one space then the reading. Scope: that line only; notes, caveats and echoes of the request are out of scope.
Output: 1:38
